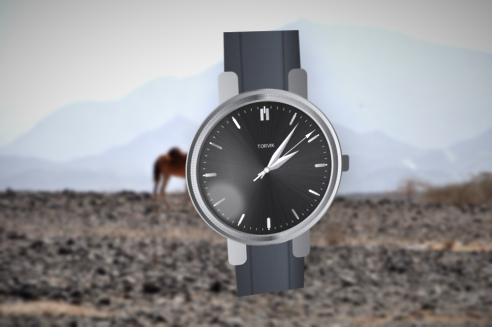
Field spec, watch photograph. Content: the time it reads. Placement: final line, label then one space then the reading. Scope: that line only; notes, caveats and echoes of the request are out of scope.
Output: 2:06:09
